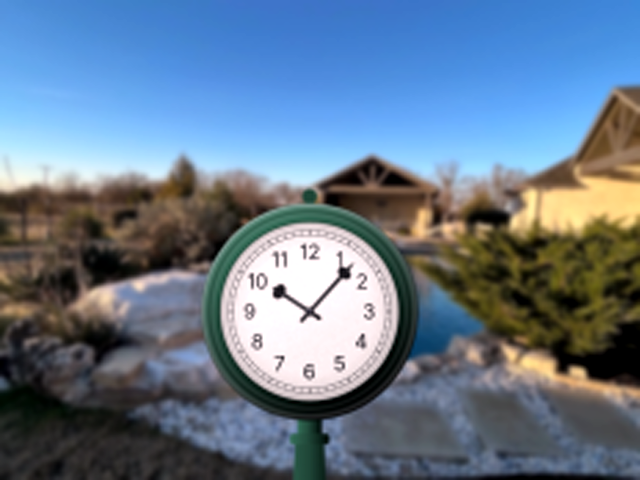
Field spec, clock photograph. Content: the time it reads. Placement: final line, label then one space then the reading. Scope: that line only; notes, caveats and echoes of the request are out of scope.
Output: 10:07
